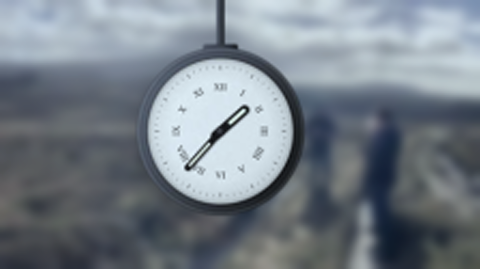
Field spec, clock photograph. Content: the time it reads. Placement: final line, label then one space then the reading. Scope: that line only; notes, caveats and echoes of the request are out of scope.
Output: 1:37
